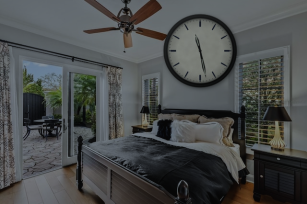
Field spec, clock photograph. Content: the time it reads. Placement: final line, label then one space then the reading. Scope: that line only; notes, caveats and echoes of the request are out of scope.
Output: 11:28
